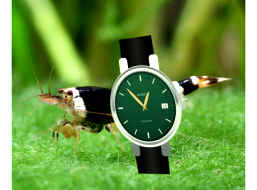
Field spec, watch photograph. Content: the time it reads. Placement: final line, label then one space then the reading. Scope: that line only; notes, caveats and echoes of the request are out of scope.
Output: 12:53
